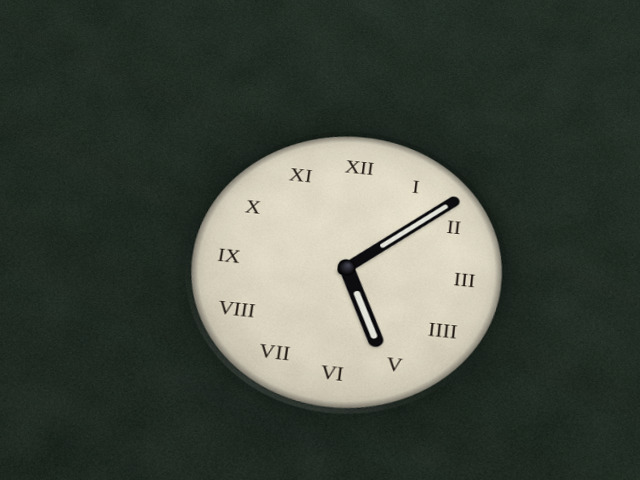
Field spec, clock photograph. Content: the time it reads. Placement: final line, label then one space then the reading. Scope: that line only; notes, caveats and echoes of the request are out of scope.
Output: 5:08
